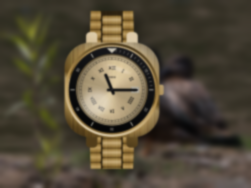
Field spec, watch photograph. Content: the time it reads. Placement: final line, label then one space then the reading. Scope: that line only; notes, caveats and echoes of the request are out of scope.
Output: 11:15
